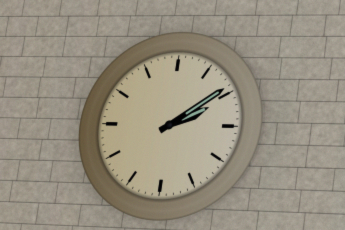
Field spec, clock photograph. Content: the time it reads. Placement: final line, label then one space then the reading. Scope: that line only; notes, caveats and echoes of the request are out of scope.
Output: 2:09
